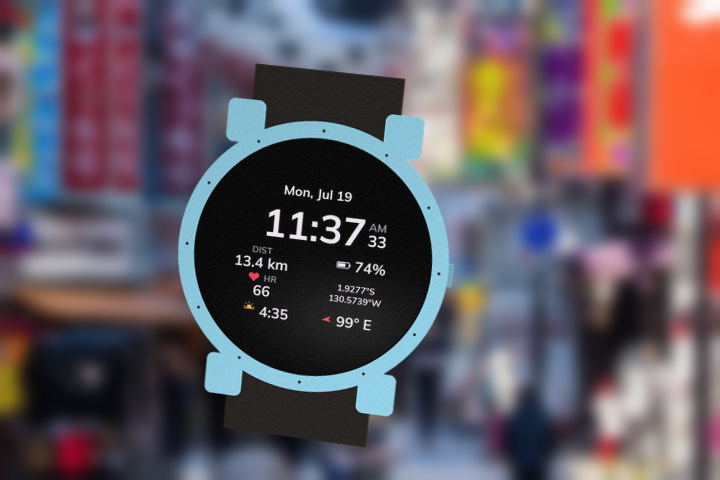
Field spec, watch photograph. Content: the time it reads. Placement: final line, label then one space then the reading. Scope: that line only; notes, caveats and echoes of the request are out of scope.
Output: 11:37:33
